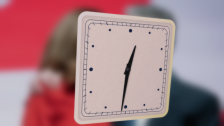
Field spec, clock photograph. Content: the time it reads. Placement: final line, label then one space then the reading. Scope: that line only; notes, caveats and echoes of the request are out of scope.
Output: 12:31
